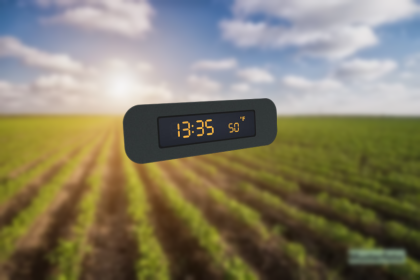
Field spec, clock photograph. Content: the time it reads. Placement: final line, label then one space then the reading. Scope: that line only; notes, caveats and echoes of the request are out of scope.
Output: 13:35
